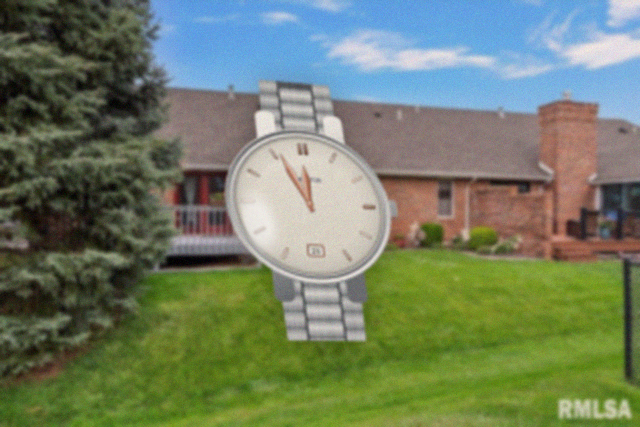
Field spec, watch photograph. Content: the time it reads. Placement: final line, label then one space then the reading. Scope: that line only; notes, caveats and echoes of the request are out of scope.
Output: 11:56
